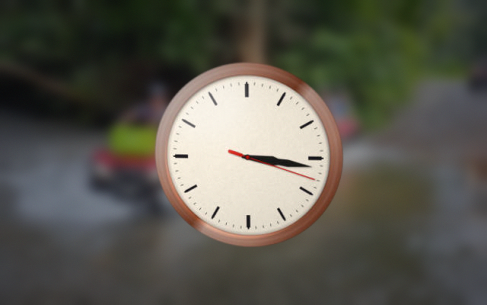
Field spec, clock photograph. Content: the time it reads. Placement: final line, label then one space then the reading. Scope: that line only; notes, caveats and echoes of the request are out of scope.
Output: 3:16:18
